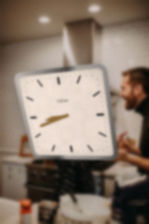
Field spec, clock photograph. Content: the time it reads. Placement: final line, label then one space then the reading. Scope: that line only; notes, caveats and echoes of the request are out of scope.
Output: 8:42
